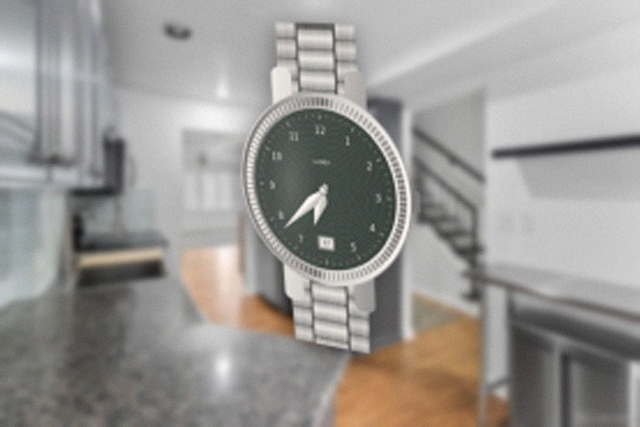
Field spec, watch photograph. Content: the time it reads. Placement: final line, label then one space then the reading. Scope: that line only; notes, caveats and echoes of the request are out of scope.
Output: 6:38
